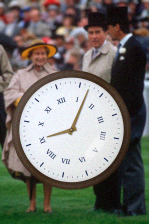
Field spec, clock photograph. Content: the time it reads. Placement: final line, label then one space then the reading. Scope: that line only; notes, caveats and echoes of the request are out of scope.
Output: 9:07
